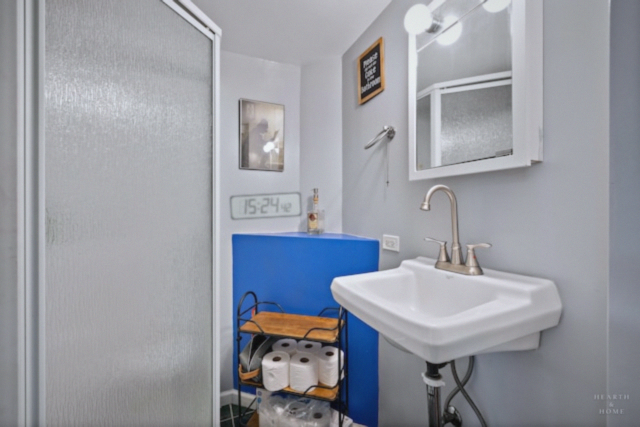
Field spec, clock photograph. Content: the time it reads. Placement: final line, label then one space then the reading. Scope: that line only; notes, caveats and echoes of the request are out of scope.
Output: 15:24
